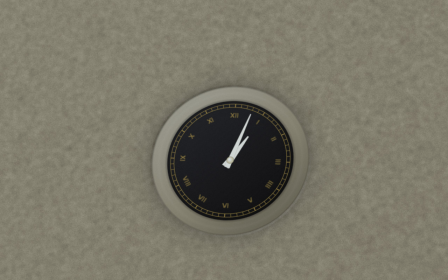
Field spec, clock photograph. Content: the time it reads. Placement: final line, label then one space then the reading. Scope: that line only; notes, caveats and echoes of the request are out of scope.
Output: 1:03
